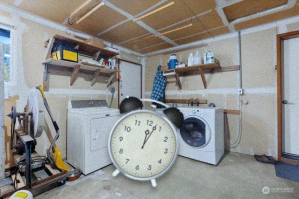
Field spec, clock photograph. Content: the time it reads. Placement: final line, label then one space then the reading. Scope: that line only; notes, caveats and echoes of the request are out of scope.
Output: 12:03
